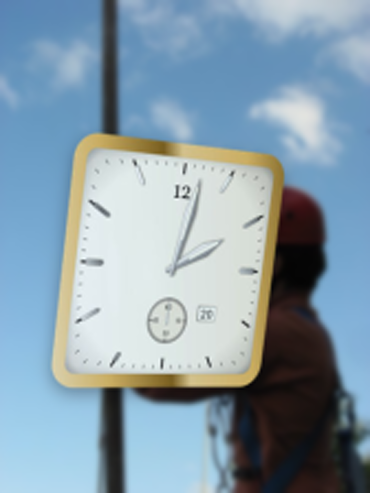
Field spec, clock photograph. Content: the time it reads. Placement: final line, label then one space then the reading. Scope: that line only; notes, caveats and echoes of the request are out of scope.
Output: 2:02
